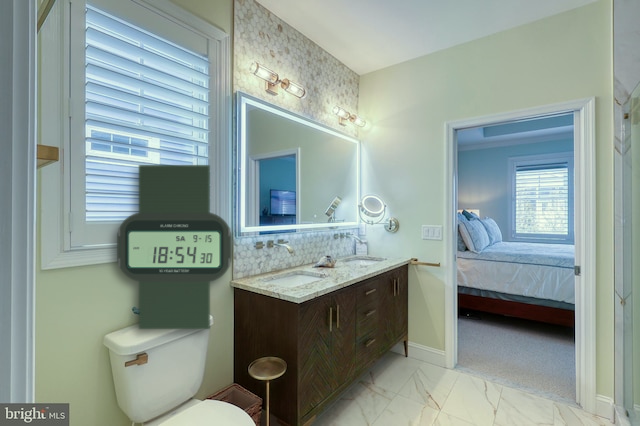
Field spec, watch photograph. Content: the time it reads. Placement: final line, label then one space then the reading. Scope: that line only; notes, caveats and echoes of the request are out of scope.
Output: 18:54:30
